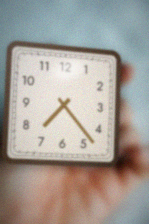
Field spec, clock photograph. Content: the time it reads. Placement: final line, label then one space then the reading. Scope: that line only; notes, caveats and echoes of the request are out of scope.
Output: 7:23
